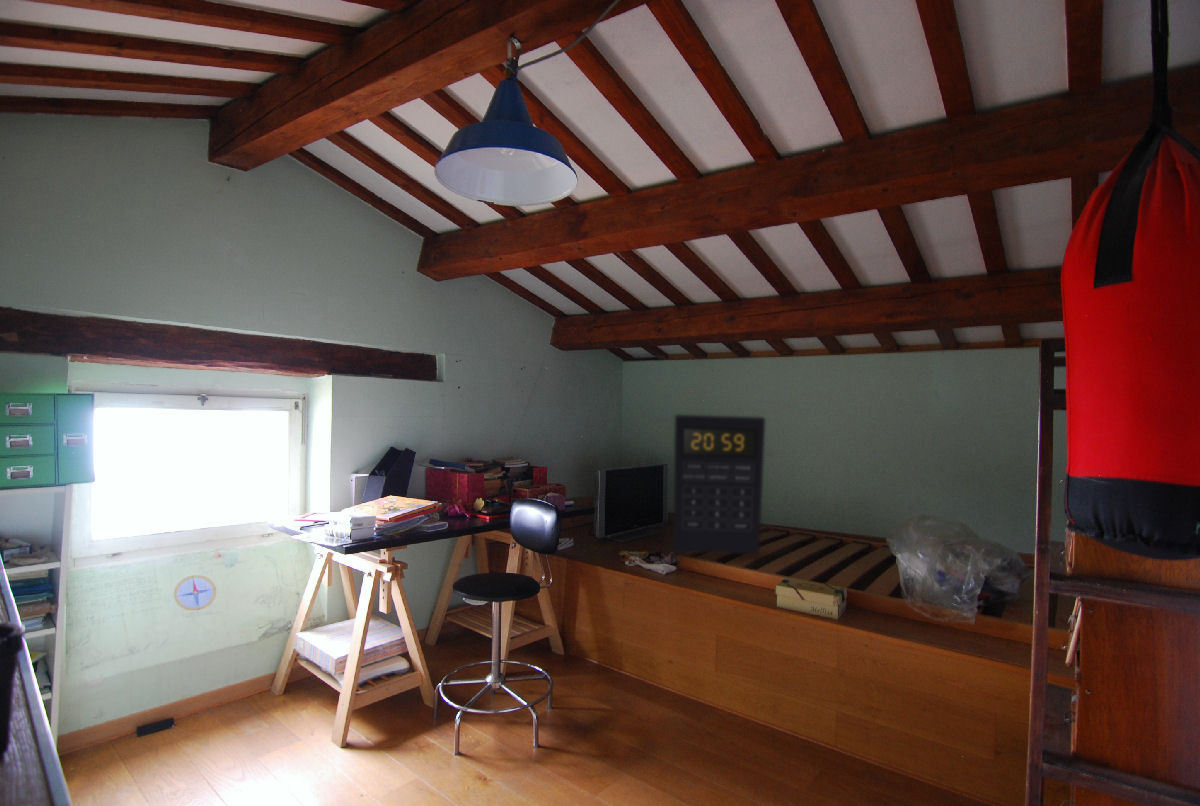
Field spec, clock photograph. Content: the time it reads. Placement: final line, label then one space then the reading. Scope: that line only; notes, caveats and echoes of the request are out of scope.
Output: 20:59
